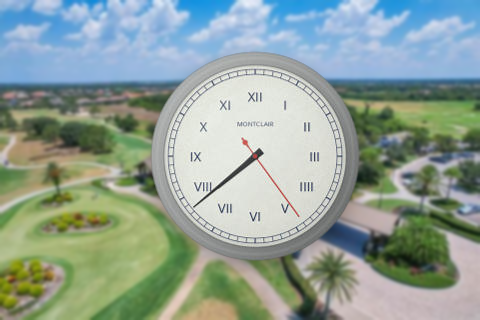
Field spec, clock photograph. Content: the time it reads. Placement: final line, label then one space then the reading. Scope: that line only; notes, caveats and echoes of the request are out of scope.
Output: 7:38:24
